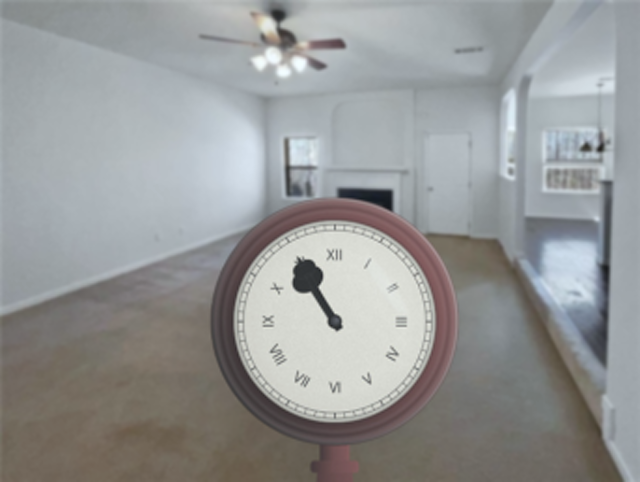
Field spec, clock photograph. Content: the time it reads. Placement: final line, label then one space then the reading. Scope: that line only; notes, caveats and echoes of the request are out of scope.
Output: 10:55
